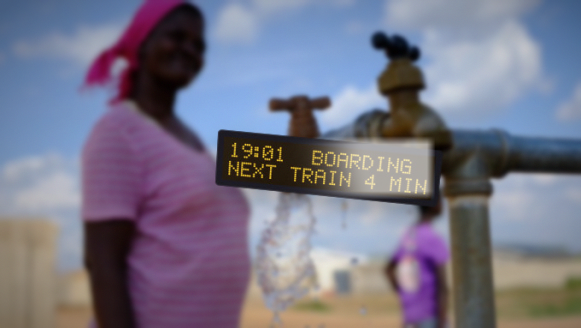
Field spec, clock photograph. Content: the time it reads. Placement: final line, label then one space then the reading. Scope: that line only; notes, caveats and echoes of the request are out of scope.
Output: 19:01
